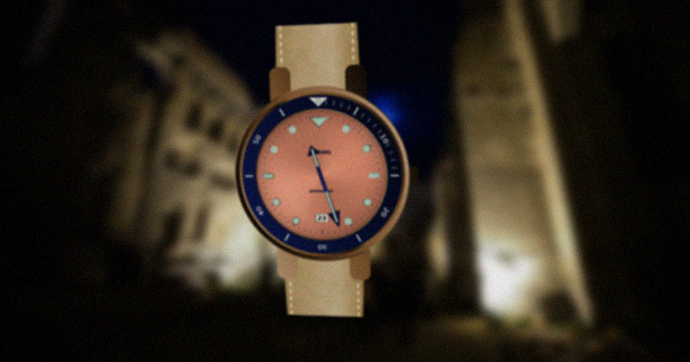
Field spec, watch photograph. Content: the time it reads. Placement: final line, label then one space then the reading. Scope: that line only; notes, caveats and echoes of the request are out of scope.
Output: 11:27
